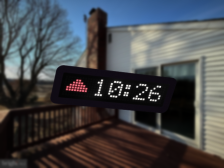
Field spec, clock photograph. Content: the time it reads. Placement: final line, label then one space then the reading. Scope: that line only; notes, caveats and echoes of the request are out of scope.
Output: 10:26
